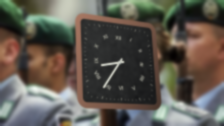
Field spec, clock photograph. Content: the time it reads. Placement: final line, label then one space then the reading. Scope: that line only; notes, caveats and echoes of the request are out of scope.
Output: 8:36
